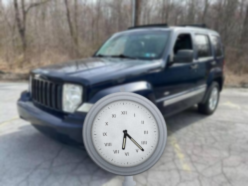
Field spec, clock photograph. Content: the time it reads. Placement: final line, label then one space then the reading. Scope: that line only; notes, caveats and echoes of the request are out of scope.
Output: 6:23
